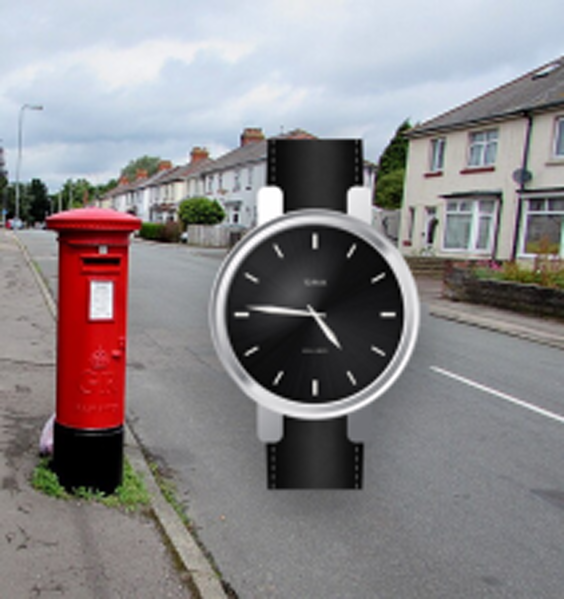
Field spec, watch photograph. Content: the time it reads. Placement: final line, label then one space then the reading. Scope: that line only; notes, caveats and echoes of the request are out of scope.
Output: 4:46
